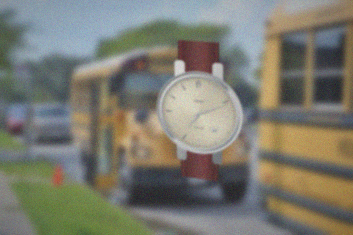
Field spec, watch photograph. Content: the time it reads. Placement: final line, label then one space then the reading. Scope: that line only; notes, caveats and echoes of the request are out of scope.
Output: 7:11
